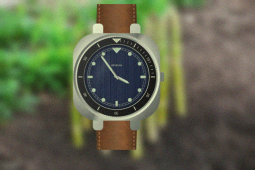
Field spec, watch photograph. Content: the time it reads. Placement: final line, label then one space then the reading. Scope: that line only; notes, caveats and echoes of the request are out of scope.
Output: 3:54
